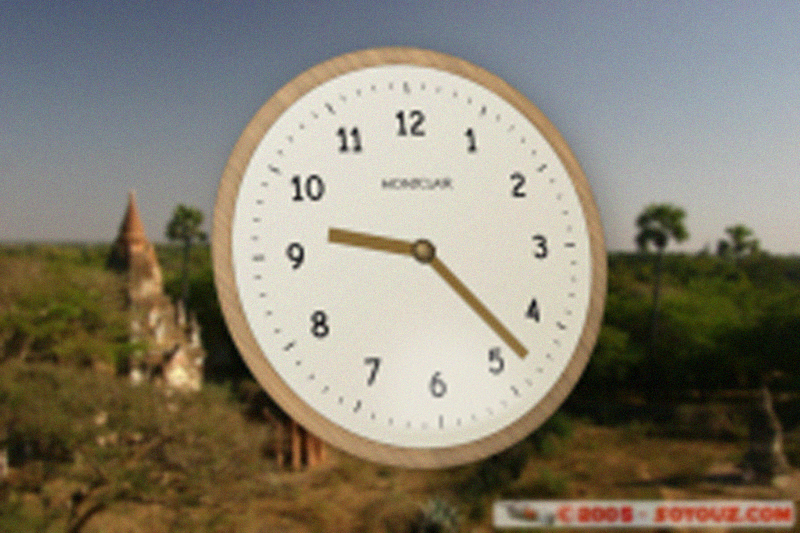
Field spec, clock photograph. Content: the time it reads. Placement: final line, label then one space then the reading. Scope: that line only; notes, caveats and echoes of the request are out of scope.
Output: 9:23
